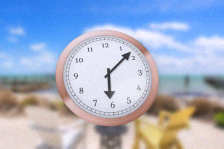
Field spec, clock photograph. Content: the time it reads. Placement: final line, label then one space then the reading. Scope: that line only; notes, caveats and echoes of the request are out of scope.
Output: 6:08
